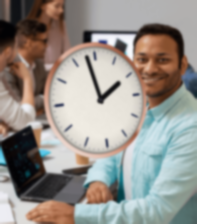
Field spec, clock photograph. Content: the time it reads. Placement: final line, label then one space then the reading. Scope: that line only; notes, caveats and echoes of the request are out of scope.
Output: 1:58
